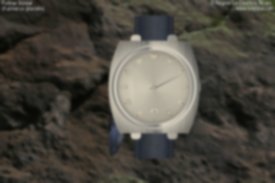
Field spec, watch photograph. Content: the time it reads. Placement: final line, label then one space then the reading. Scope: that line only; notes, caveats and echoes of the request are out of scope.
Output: 2:11
